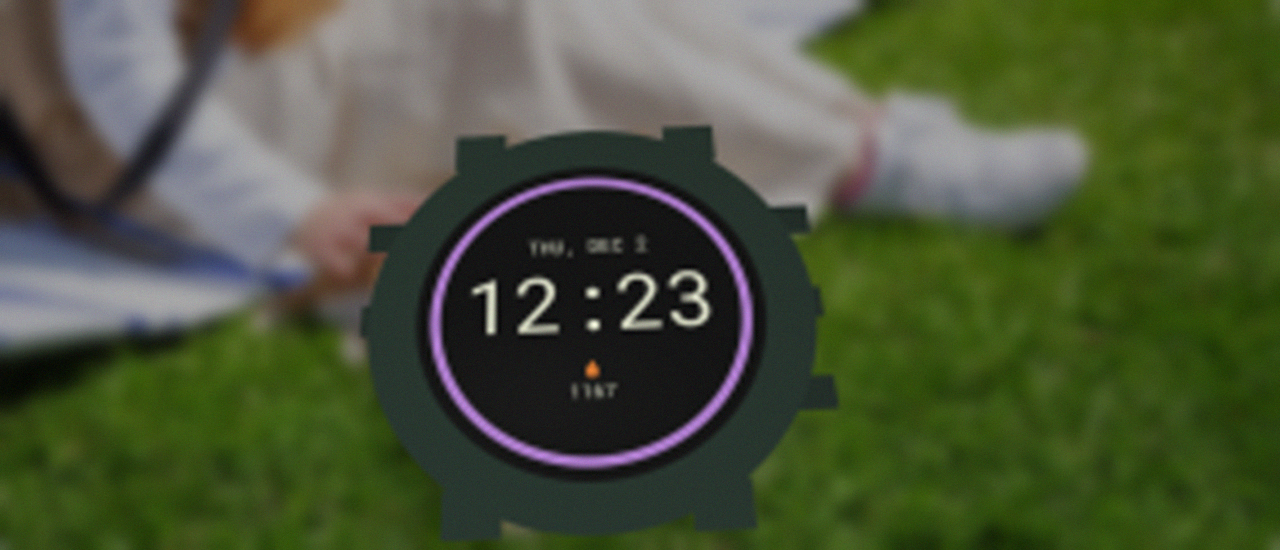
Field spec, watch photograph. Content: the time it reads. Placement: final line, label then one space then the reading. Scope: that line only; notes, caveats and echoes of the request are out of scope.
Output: 12:23
